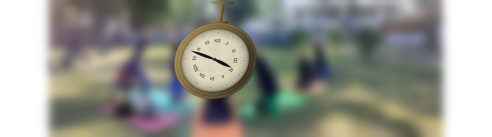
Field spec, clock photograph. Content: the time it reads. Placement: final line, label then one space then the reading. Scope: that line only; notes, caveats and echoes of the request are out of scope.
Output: 3:48
